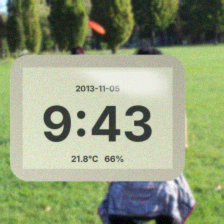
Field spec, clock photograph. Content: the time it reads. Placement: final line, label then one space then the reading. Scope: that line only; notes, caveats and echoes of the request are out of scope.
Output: 9:43
